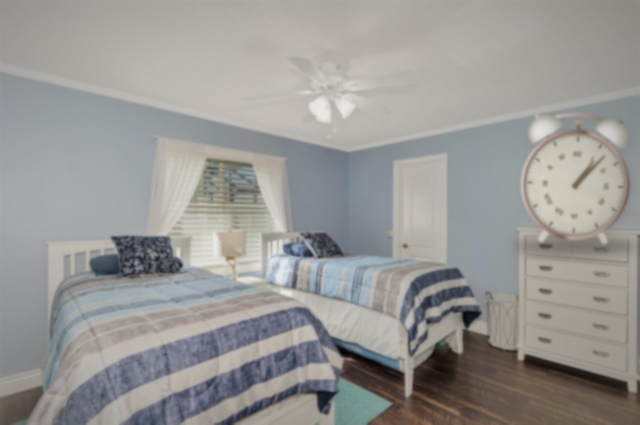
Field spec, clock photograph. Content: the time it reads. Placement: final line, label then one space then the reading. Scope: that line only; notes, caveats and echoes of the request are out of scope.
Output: 1:07
